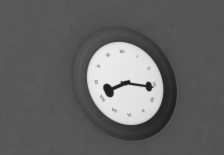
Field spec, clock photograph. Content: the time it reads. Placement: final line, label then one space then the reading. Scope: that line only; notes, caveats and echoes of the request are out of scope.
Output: 8:16
